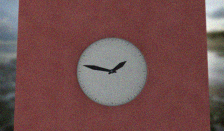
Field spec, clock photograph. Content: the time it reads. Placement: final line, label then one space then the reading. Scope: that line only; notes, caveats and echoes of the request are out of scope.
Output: 1:47
